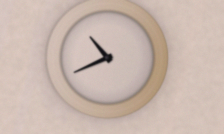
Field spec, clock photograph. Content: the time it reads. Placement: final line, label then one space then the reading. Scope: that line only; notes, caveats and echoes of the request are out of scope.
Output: 10:41
